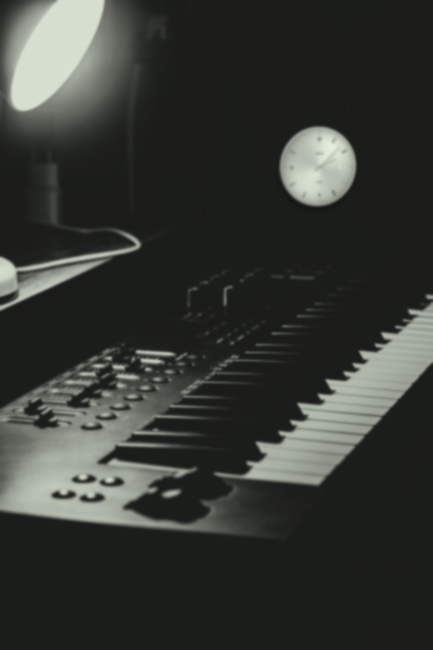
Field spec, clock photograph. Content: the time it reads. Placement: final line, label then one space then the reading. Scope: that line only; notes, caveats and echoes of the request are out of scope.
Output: 2:08
